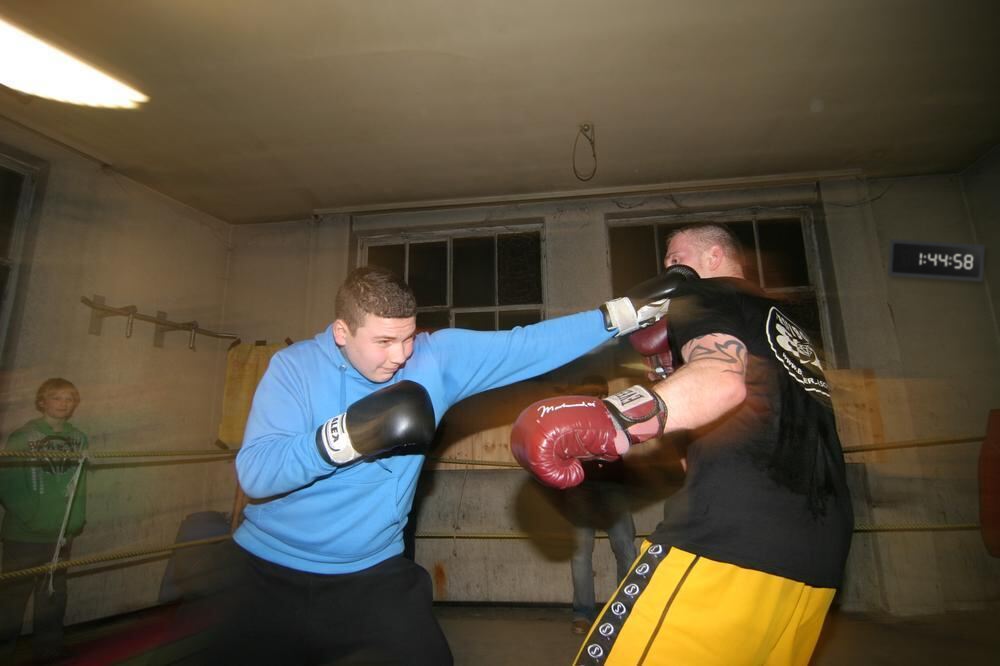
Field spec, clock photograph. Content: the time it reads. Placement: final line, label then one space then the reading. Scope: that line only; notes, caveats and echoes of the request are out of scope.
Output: 1:44:58
